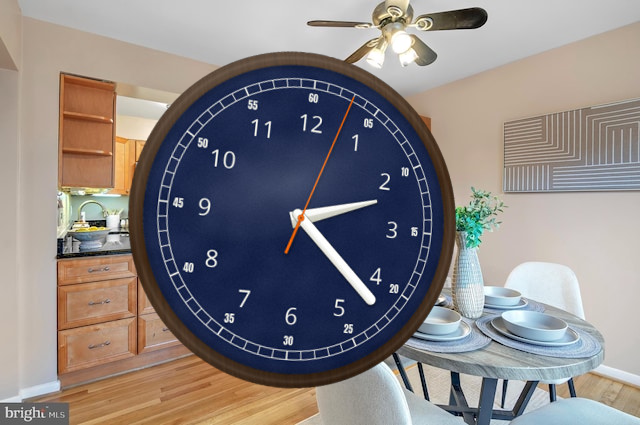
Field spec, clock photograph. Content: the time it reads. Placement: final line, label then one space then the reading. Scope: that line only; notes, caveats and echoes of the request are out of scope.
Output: 2:22:03
